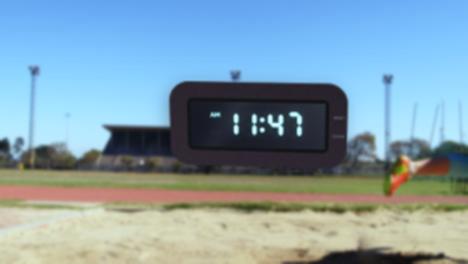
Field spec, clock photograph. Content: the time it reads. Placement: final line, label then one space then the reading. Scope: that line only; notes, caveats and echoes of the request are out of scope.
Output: 11:47
